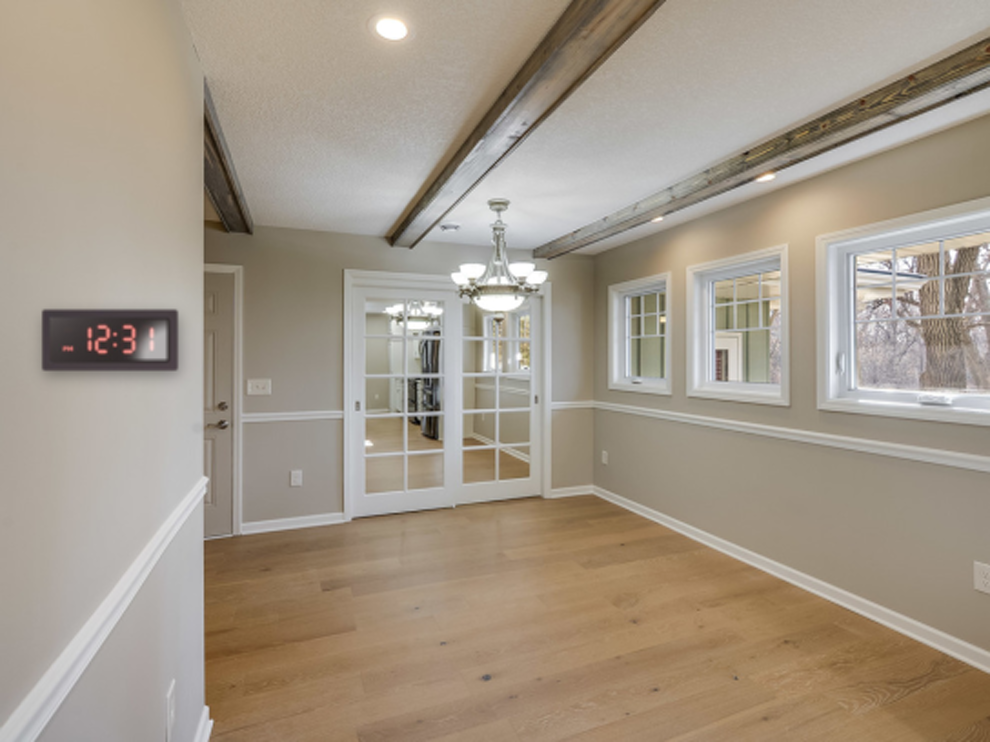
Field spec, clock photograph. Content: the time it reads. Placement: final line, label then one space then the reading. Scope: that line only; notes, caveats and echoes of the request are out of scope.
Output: 12:31
